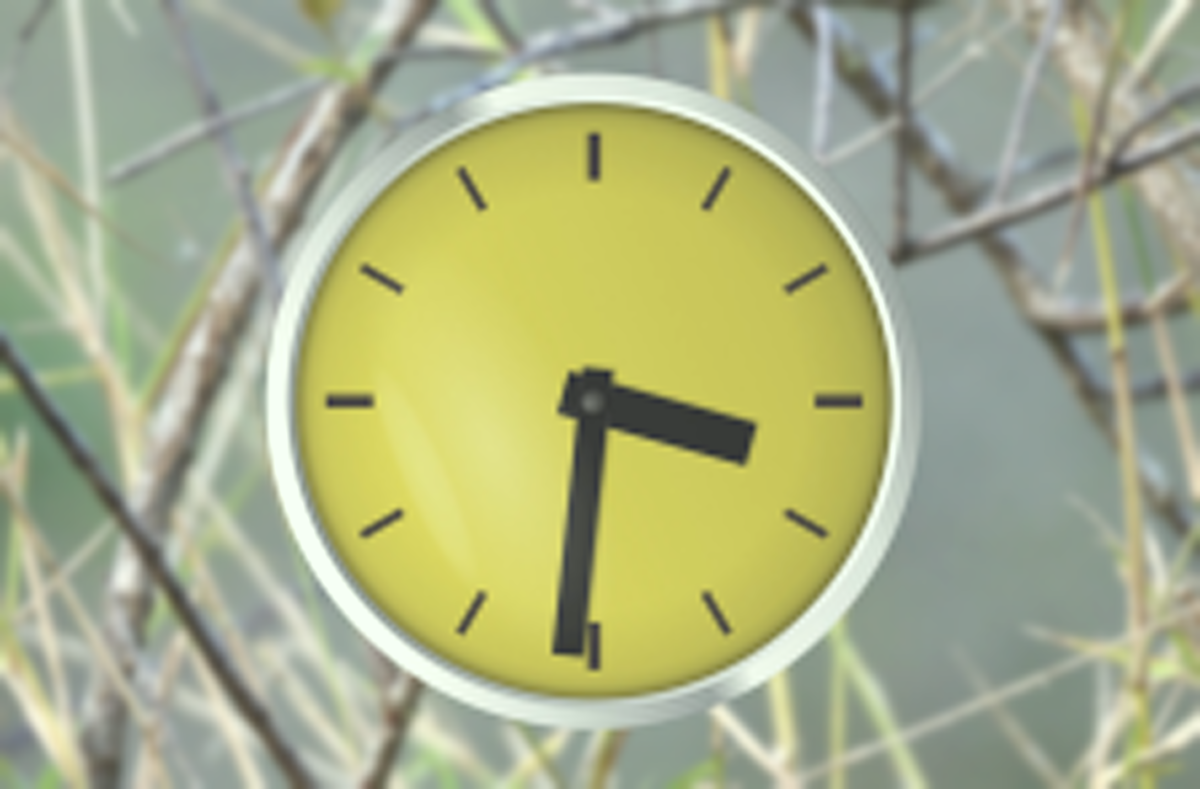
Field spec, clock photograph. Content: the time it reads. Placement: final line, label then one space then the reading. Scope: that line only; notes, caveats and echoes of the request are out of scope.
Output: 3:31
